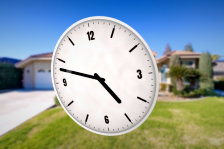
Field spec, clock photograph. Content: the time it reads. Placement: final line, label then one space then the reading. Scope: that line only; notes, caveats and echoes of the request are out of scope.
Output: 4:48
